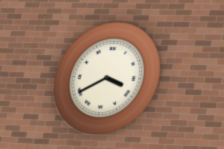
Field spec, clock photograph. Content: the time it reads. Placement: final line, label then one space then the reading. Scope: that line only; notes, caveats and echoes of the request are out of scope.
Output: 3:40
